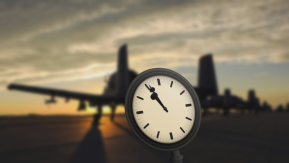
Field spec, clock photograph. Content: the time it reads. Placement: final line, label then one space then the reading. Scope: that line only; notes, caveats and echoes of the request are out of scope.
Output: 10:56
